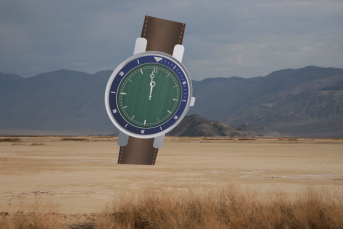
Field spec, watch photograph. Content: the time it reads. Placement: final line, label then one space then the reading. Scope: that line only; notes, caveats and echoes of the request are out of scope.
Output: 11:59
